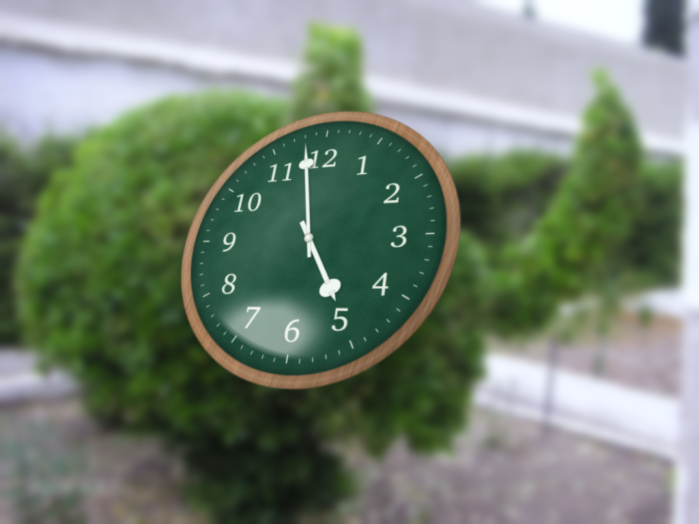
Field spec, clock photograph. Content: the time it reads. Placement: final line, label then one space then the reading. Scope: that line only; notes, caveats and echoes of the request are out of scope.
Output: 4:58
